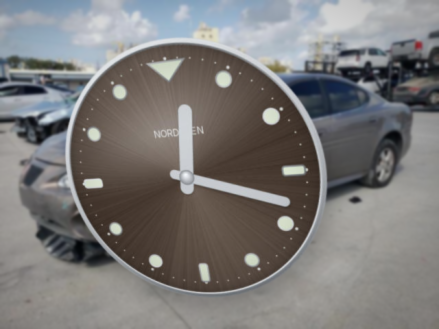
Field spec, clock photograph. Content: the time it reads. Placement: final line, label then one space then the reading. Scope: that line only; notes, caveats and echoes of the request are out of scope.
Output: 12:18
